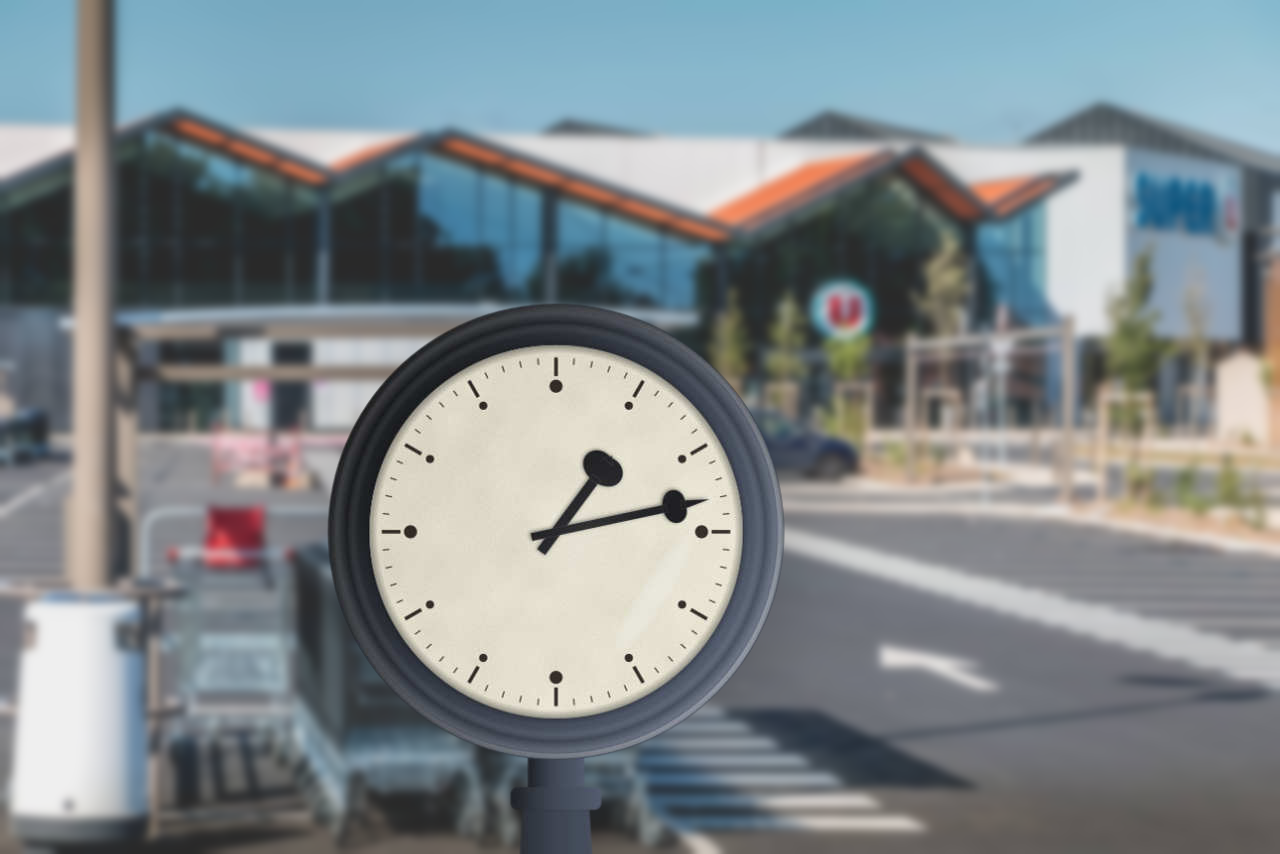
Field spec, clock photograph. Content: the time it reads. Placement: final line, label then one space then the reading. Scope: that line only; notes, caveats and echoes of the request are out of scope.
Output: 1:13
